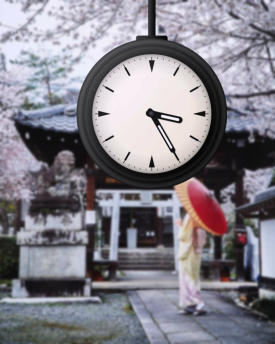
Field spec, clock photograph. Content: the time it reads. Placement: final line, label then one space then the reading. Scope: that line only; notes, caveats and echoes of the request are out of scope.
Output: 3:25
